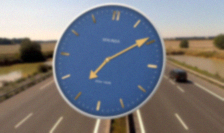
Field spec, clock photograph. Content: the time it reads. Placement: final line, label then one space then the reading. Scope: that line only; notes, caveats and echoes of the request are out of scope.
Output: 7:09
